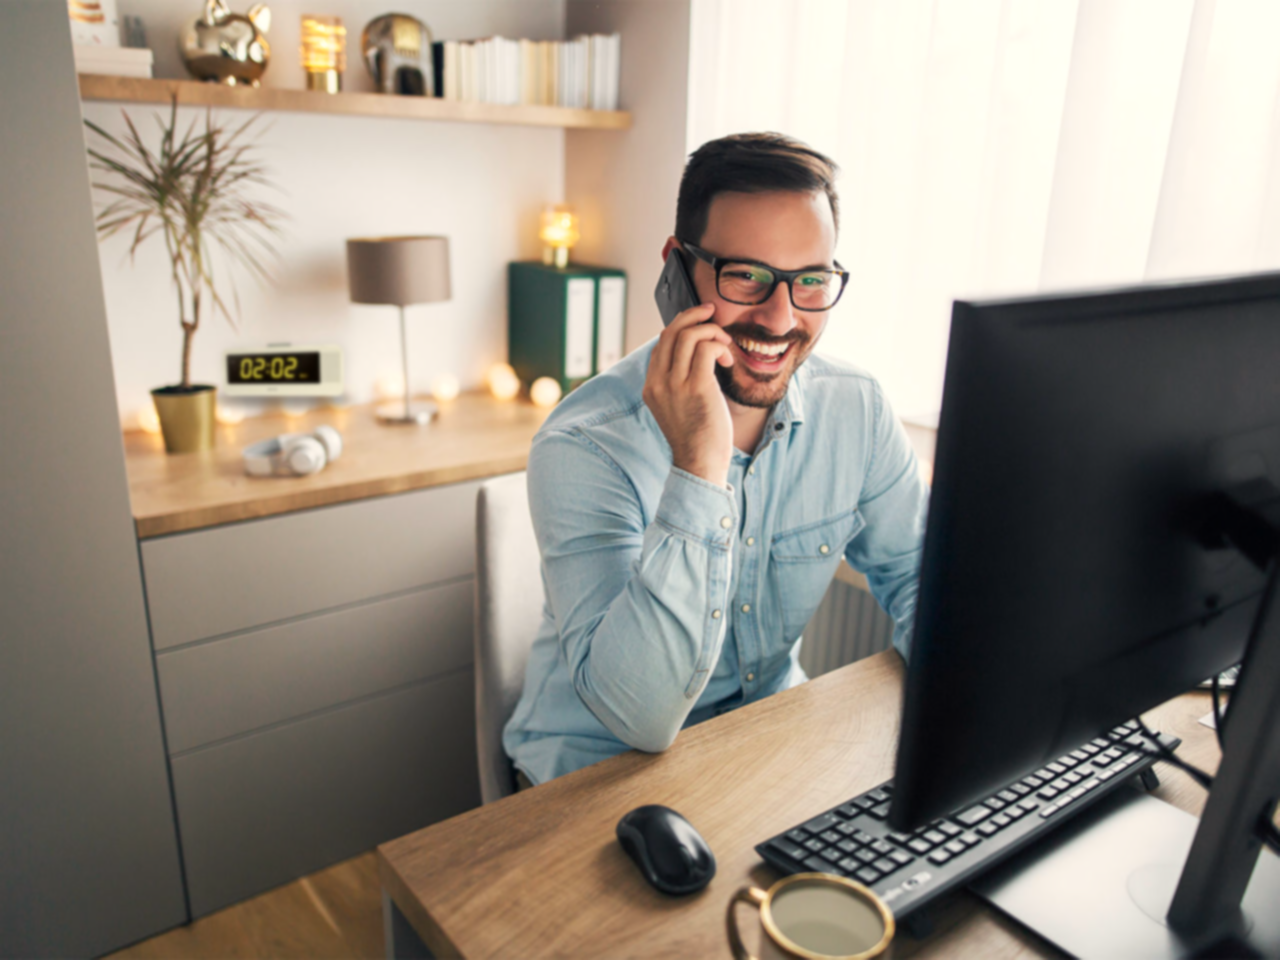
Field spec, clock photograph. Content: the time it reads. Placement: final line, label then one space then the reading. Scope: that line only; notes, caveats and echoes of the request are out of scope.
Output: 2:02
